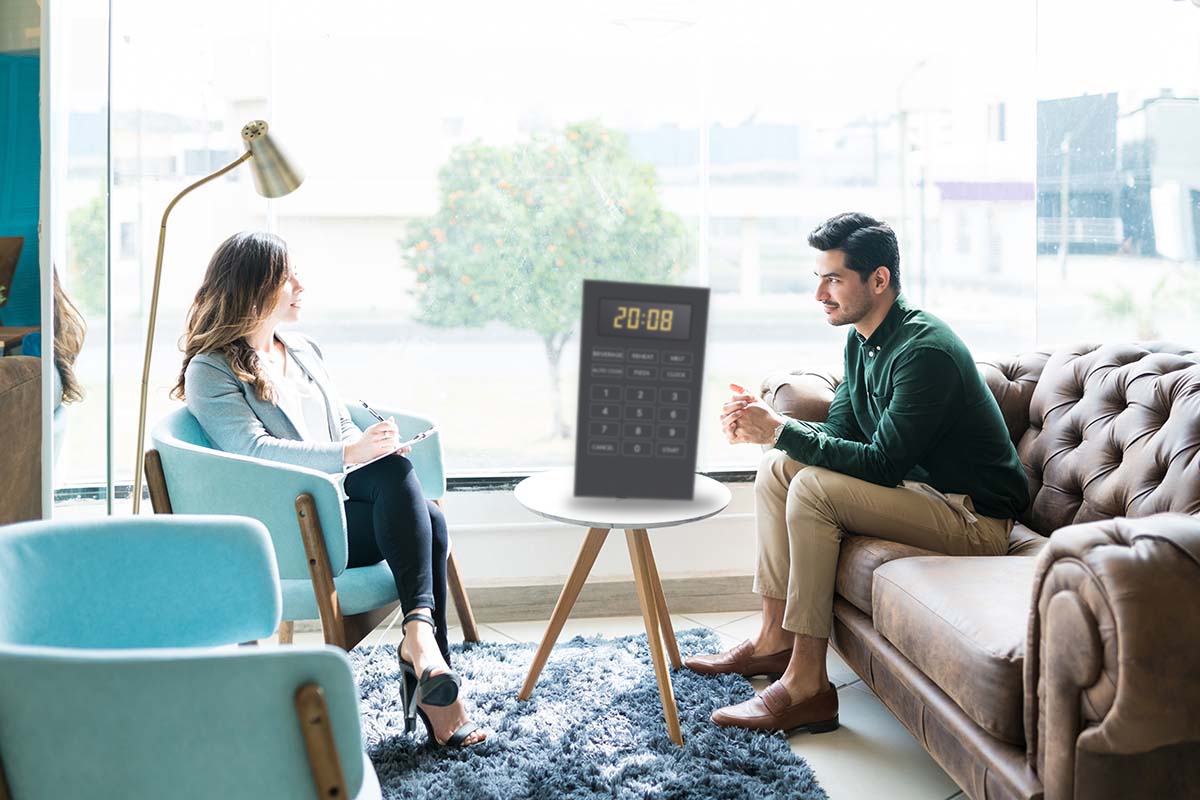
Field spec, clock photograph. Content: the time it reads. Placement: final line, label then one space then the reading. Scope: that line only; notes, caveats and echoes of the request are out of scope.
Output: 20:08
